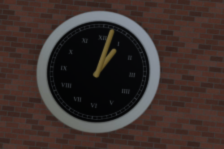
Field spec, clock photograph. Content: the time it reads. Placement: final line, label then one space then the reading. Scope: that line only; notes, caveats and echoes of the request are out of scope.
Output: 1:02
